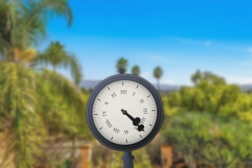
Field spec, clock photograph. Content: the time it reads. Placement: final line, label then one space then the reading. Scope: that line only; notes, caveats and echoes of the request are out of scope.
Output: 4:23
